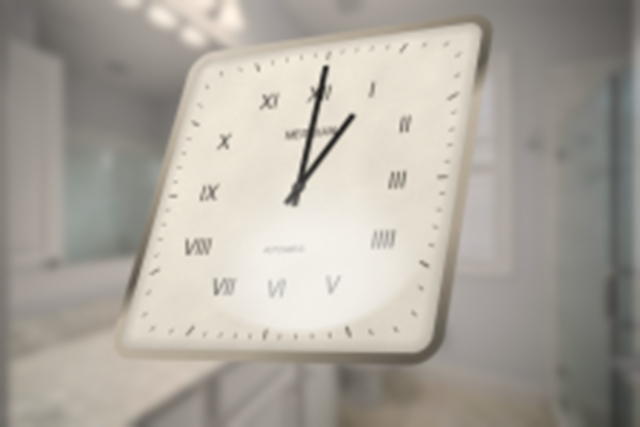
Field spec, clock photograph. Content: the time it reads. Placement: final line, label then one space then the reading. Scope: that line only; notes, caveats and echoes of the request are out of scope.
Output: 1:00
